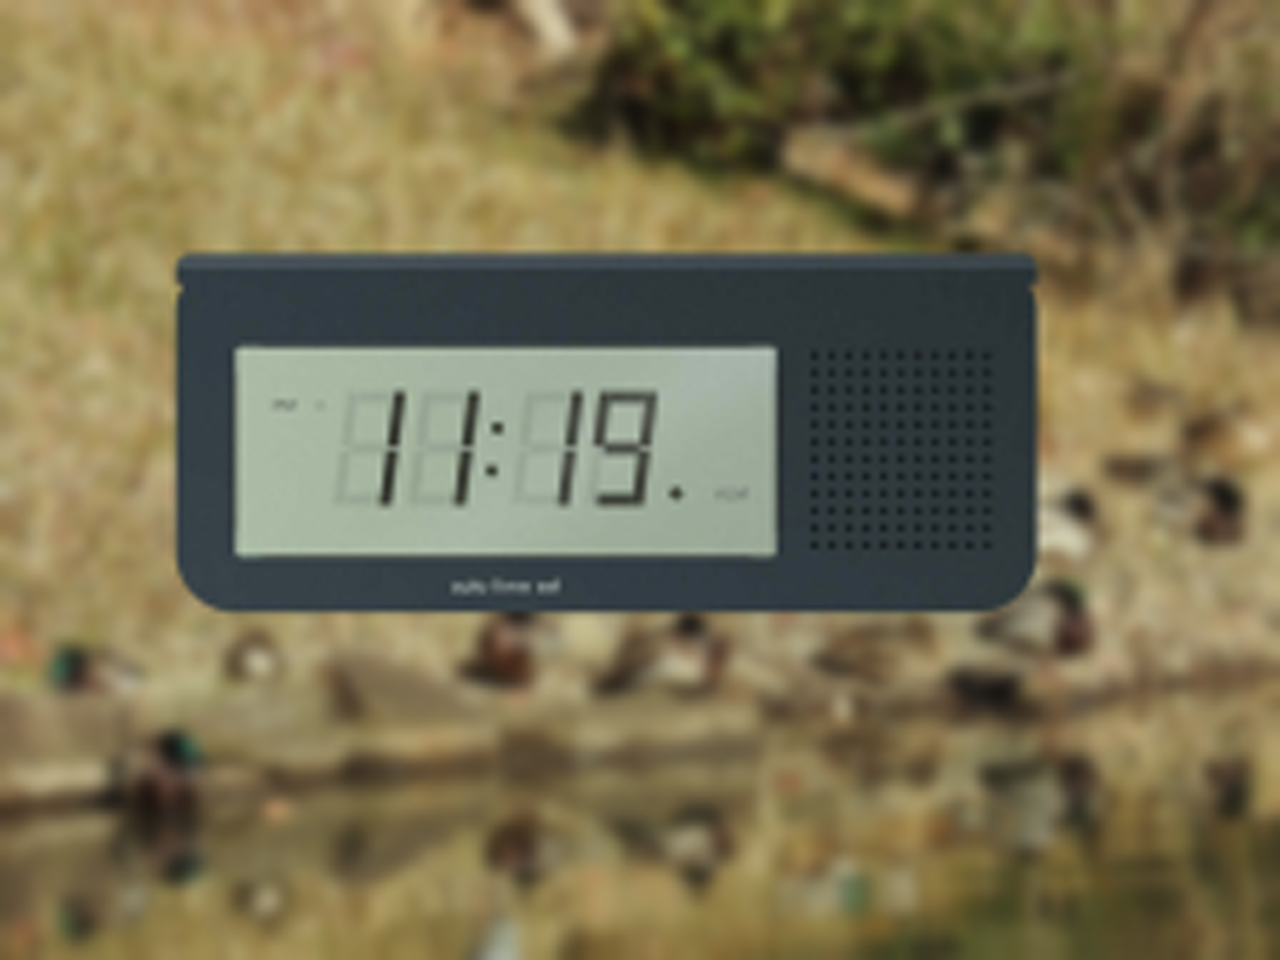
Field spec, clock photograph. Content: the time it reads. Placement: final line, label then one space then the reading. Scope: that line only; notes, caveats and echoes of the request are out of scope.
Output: 11:19
